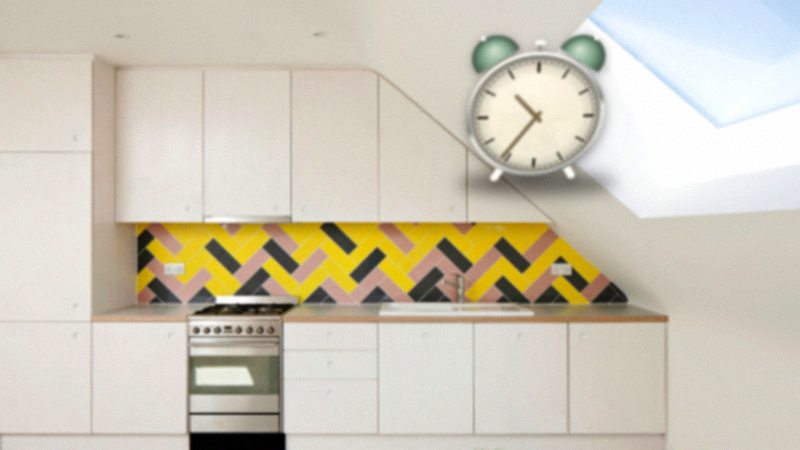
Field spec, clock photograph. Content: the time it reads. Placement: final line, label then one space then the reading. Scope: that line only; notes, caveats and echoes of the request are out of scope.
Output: 10:36
